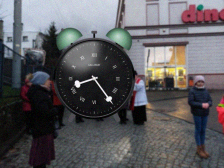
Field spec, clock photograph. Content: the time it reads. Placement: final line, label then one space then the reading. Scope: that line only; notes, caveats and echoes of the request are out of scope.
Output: 8:24
